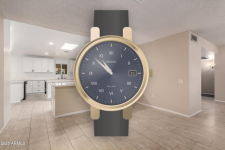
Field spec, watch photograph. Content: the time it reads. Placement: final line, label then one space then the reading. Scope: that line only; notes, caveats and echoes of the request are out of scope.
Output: 10:52
